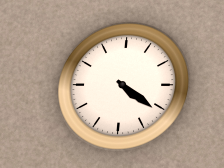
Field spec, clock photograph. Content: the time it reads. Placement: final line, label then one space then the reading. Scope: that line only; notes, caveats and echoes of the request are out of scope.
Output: 4:21
